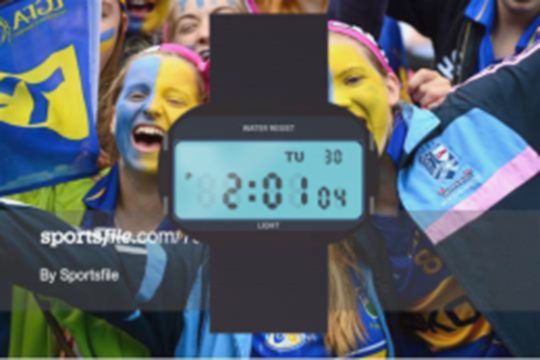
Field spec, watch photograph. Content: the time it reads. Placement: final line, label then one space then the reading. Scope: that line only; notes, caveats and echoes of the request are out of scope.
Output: 2:01:04
